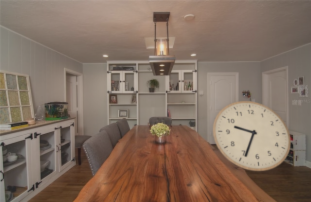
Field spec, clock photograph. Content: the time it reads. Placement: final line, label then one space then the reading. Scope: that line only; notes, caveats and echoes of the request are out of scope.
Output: 9:34
